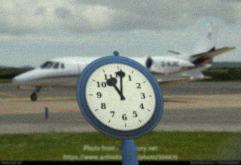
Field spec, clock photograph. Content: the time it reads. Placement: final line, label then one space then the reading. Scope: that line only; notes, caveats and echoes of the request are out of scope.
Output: 11:01
